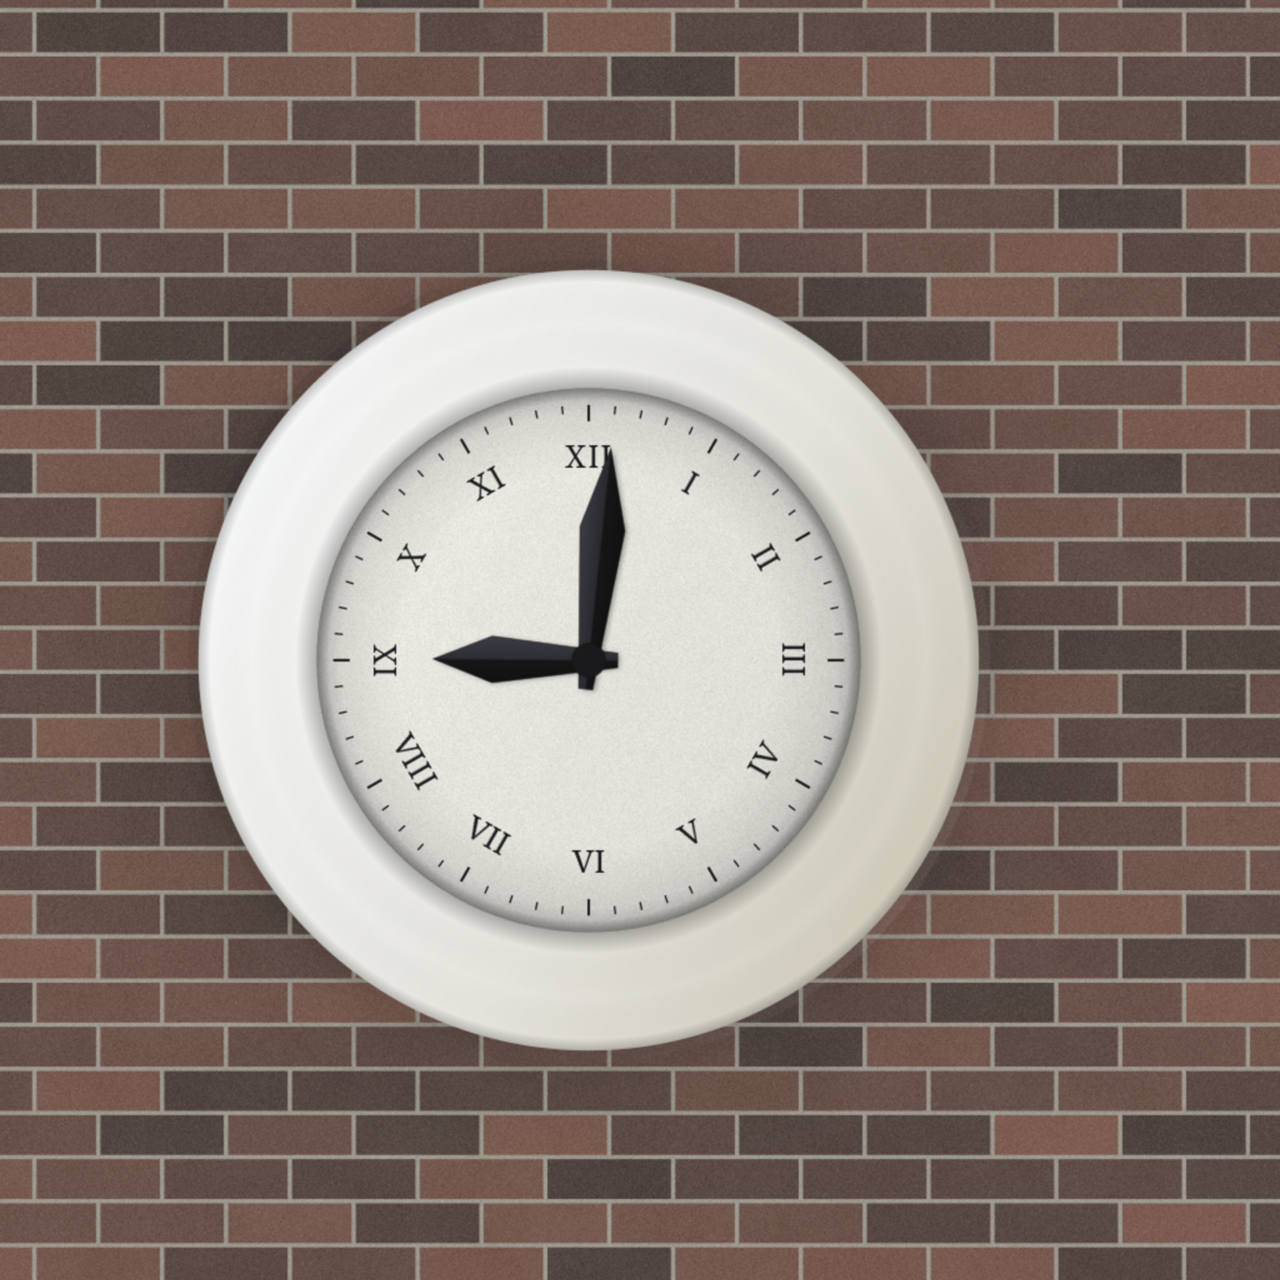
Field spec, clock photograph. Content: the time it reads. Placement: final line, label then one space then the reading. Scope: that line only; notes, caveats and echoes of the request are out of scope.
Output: 9:01
